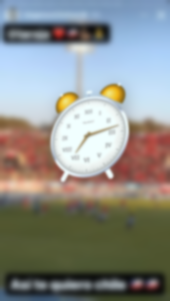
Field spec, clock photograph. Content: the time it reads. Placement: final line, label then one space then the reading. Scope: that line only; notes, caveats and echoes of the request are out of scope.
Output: 7:13
